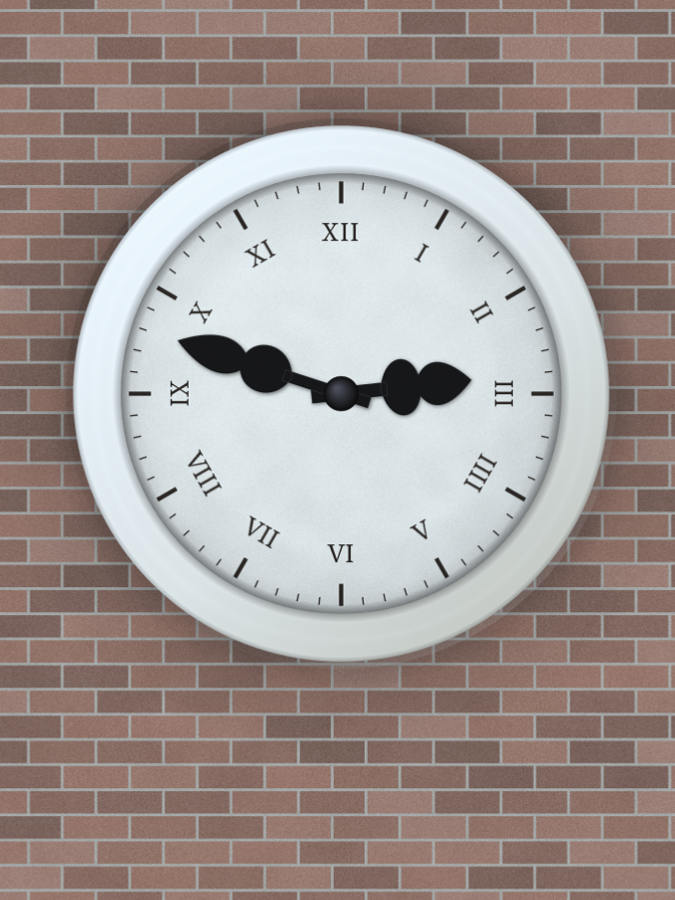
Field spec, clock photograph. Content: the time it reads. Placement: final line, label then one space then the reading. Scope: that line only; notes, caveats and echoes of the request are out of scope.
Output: 2:48
